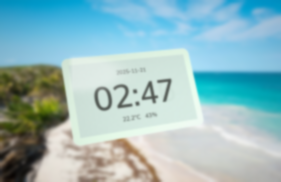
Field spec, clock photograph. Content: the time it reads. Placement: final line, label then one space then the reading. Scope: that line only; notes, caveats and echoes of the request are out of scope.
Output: 2:47
